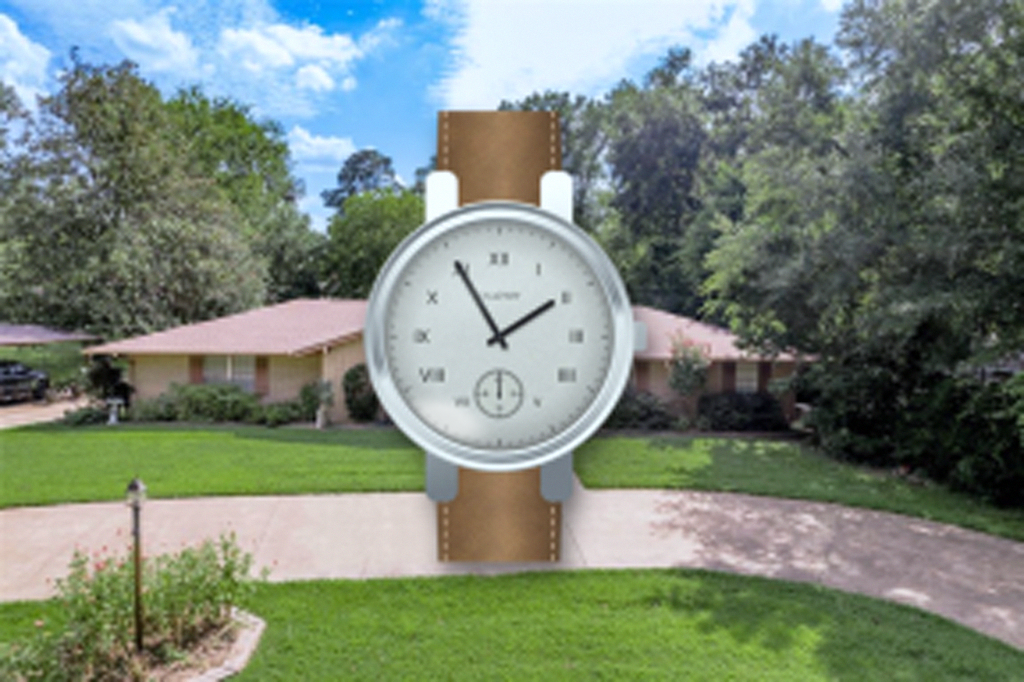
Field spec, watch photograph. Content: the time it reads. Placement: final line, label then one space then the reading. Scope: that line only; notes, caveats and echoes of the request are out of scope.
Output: 1:55
